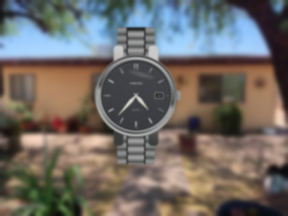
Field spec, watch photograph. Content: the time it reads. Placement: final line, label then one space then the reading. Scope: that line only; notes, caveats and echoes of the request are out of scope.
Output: 4:37
